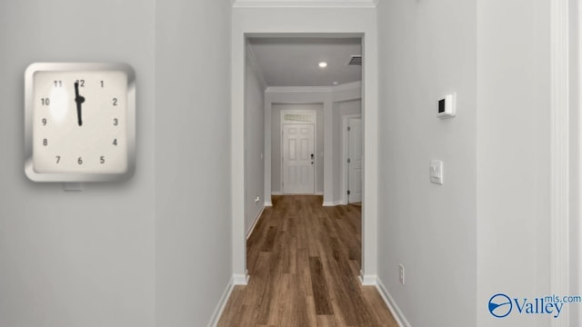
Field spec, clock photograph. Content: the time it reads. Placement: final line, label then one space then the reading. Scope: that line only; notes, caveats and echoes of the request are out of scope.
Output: 11:59
